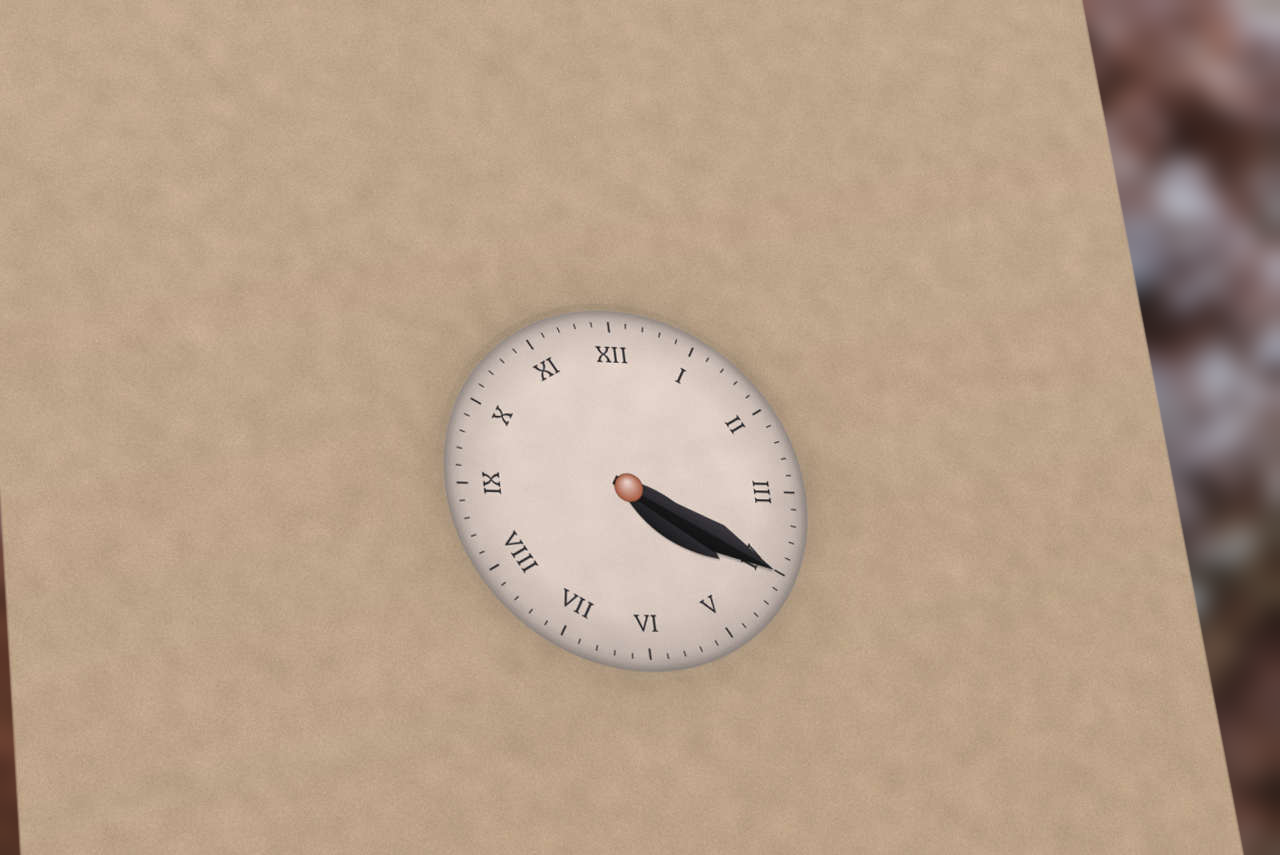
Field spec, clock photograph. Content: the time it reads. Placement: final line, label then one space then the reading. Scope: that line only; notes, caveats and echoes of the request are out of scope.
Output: 4:20
